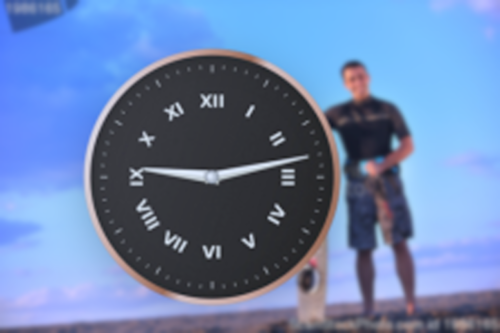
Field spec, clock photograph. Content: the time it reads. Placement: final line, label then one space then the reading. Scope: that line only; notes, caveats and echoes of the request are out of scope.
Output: 9:13
